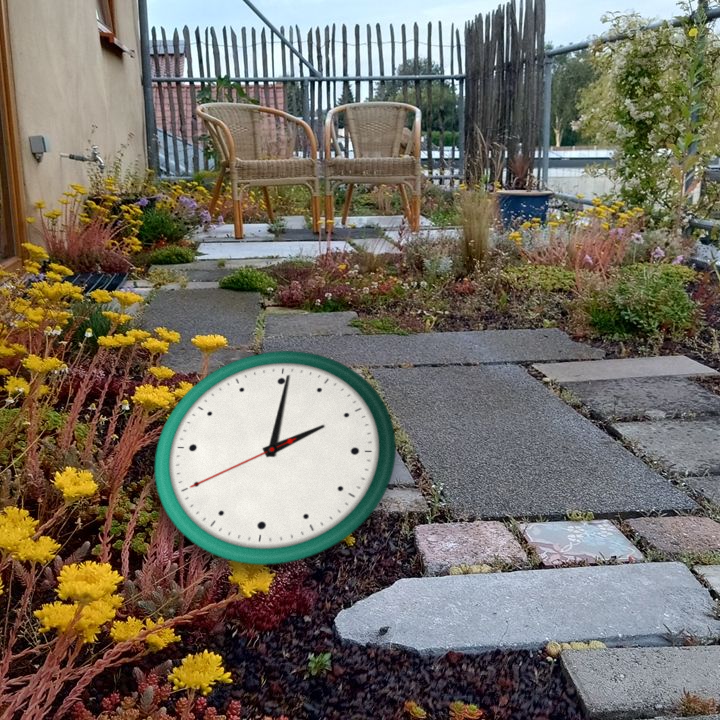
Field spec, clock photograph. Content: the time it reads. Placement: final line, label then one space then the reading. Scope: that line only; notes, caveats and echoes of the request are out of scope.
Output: 2:00:40
